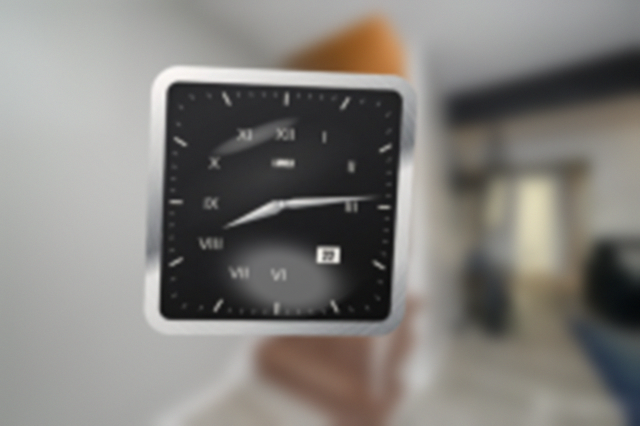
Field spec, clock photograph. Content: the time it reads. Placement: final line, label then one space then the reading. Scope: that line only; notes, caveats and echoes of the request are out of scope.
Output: 8:14
